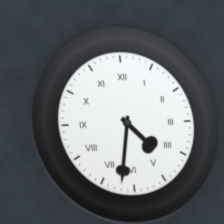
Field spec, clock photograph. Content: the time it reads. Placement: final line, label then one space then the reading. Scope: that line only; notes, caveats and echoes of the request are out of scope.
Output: 4:32
